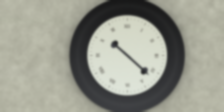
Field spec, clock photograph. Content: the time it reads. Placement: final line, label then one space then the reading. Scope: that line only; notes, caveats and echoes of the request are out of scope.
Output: 10:22
